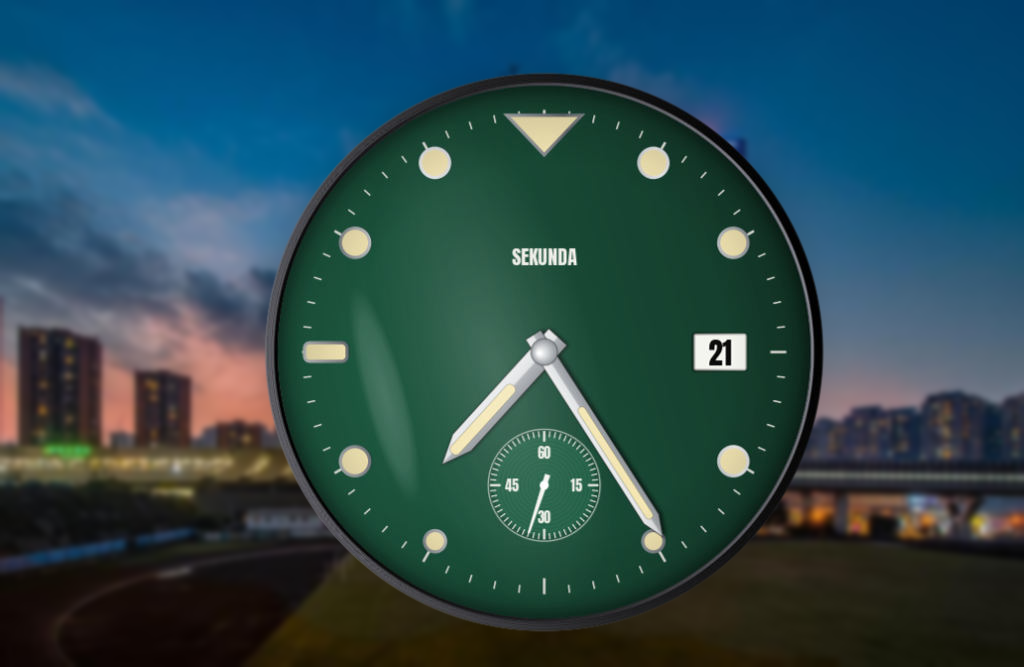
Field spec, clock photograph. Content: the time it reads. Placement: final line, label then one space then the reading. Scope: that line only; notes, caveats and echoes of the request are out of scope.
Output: 7:24:33
